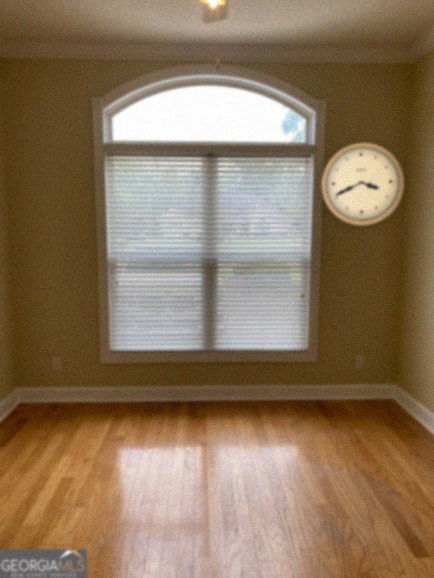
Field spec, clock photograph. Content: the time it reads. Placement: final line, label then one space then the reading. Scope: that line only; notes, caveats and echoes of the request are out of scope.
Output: 3:41
